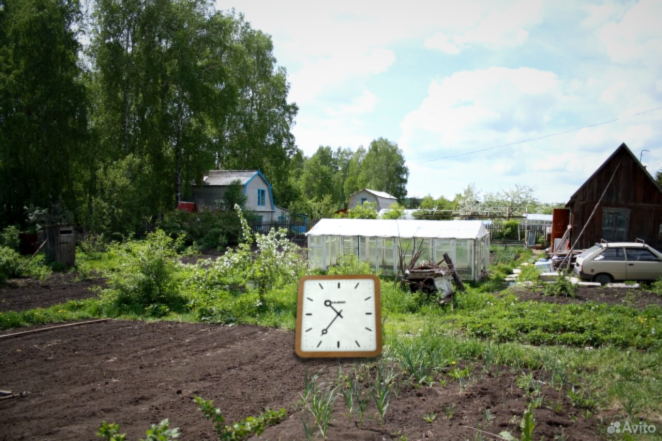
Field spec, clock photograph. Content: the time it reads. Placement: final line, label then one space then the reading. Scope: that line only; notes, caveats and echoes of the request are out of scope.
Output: 10:36
